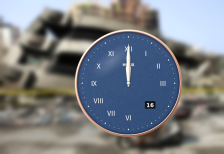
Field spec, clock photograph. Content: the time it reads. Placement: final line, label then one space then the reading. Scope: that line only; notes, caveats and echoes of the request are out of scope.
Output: 12:00
